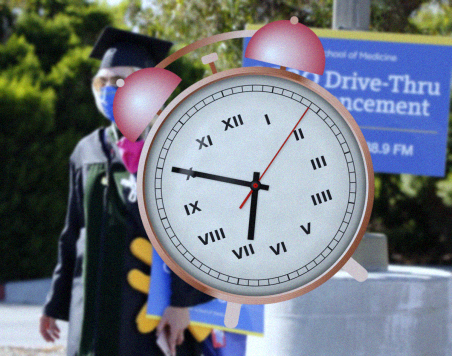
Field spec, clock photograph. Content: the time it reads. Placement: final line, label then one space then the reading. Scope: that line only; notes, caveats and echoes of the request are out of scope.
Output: 6:50:09
